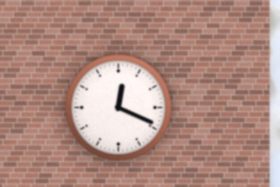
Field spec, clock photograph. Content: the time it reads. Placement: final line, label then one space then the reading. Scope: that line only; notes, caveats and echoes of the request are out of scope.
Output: 12:19
